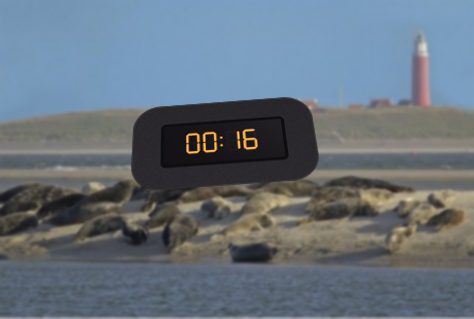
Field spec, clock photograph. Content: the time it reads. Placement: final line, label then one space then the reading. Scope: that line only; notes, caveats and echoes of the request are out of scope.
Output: 0:16
